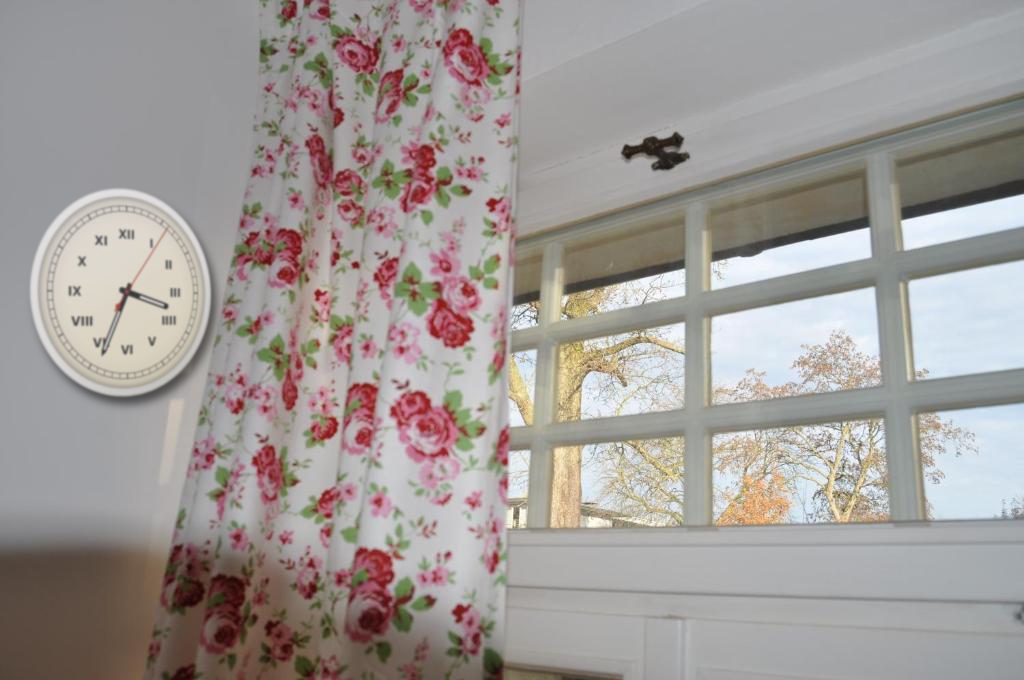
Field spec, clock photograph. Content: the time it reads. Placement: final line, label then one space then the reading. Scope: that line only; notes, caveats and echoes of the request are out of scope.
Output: 3:34:06
